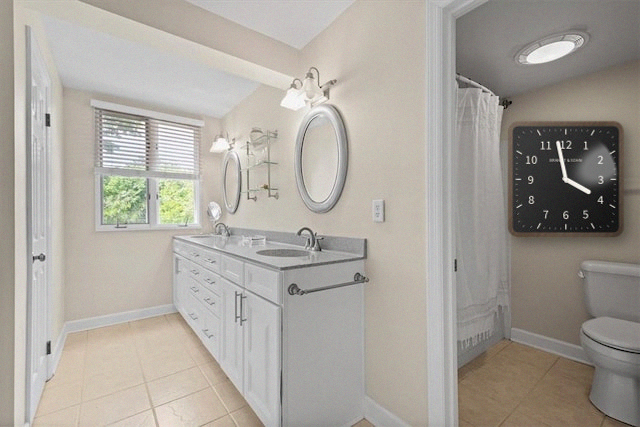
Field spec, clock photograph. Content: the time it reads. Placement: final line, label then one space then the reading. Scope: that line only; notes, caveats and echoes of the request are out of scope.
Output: 3:58
